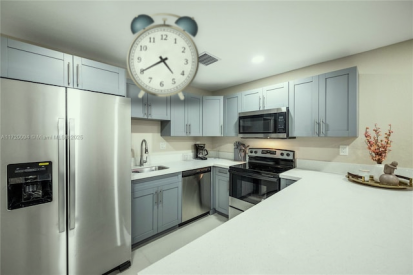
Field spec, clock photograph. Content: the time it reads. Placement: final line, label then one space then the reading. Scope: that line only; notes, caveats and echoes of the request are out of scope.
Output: 4:40
